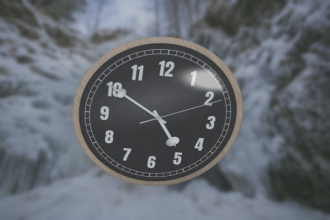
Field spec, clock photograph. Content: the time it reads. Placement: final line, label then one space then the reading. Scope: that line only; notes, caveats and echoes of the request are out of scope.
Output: 4:50:11
